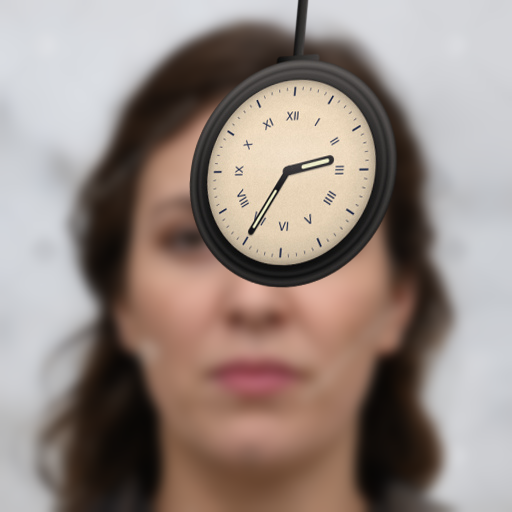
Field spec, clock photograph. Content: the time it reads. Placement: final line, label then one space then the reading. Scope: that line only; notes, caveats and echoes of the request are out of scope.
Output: 2:35
